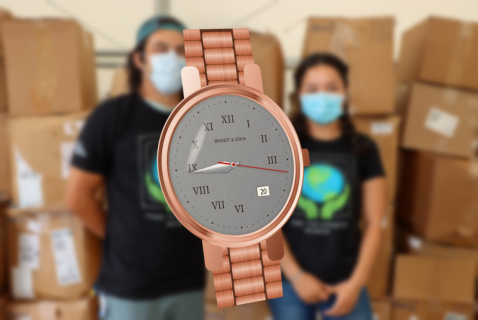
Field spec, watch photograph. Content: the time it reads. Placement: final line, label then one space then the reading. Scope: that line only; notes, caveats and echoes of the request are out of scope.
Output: 8:44:17
